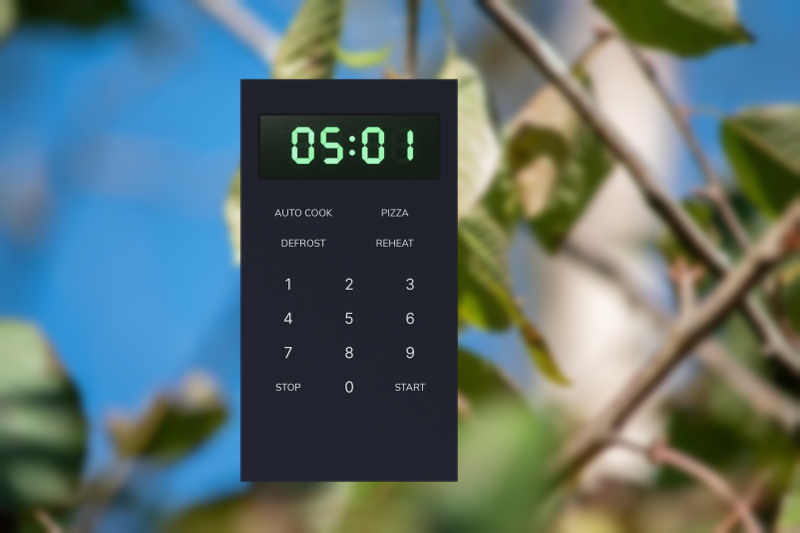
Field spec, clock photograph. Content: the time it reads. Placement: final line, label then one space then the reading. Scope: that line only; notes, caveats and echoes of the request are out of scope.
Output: 5:01
